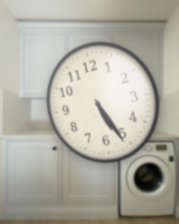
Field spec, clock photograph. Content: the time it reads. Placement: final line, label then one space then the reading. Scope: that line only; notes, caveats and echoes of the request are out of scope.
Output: 5:26
